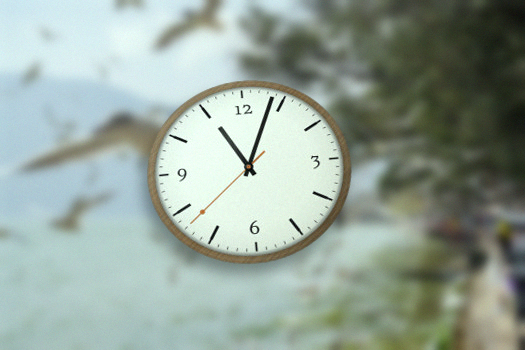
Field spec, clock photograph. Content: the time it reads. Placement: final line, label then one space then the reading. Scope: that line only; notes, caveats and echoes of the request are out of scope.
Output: 11:03:38
